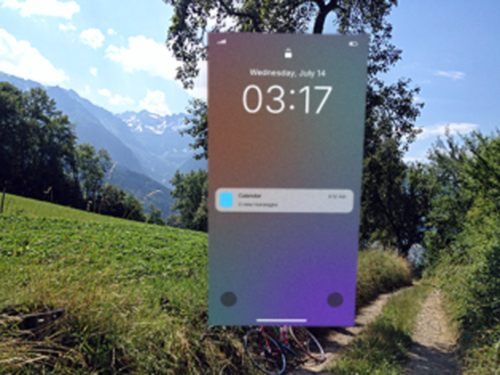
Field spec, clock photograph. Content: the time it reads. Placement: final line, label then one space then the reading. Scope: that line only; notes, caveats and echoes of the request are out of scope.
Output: 3:17
